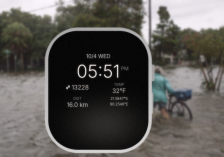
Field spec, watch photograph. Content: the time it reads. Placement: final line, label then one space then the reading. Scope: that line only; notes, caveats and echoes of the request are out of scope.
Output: 5:51
